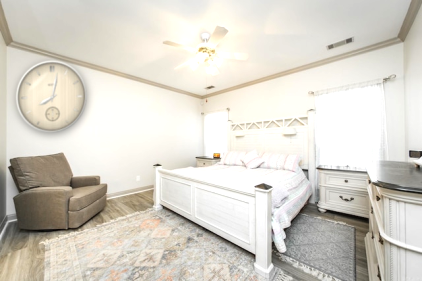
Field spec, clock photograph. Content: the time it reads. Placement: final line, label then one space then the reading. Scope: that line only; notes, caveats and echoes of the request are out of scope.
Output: 8:02
